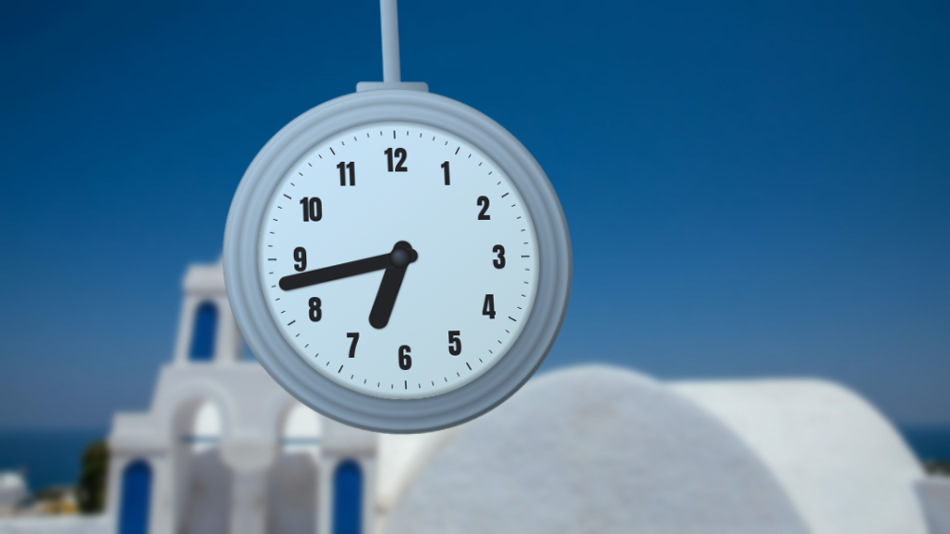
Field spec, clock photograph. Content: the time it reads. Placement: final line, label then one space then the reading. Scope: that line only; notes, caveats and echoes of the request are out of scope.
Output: 6:43
